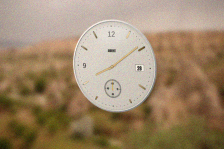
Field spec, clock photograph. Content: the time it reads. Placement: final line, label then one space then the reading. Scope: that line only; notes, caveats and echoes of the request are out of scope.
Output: 8:09
